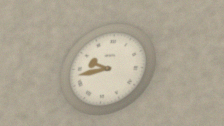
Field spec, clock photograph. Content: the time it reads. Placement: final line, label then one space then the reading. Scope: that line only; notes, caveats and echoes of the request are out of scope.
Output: 9:43
